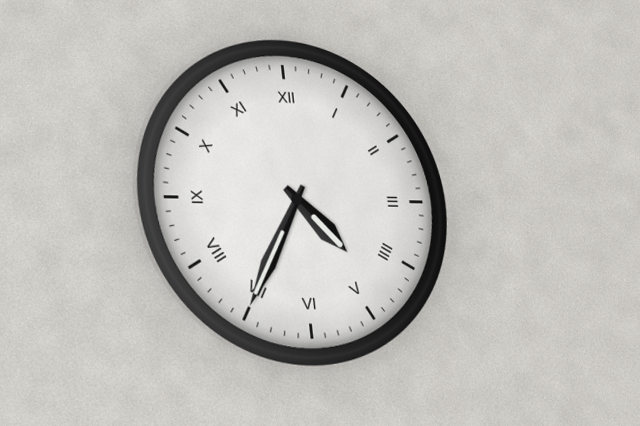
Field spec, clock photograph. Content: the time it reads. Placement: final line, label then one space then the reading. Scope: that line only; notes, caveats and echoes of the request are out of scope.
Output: 4:35
